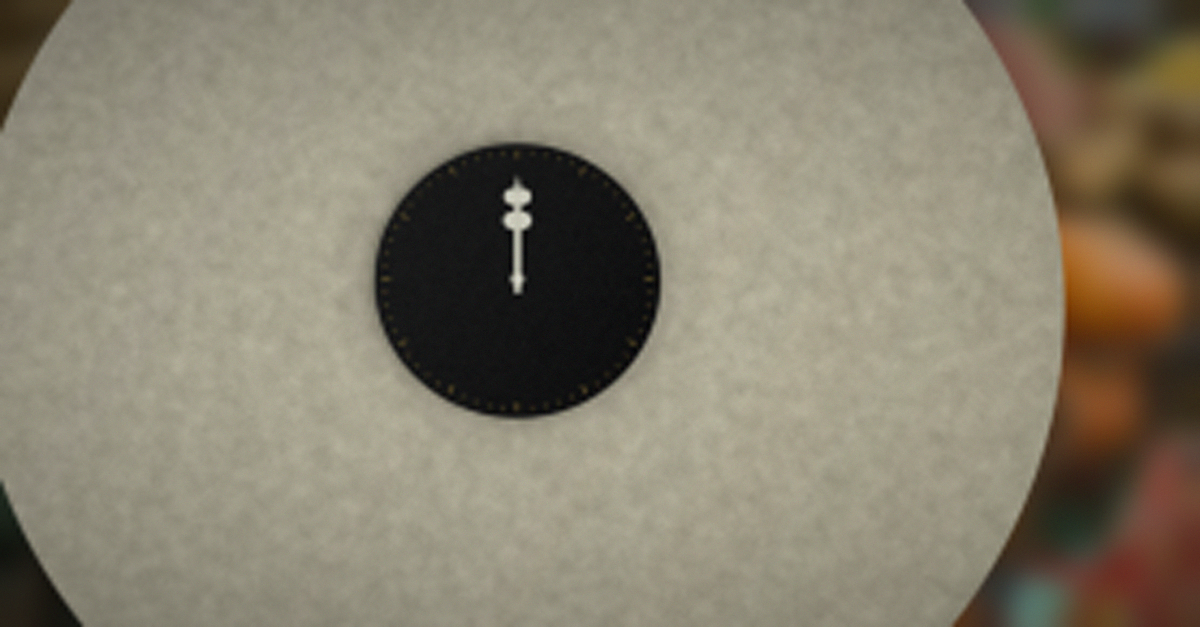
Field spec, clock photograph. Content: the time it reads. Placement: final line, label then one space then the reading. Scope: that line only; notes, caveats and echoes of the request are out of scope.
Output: 12:00
